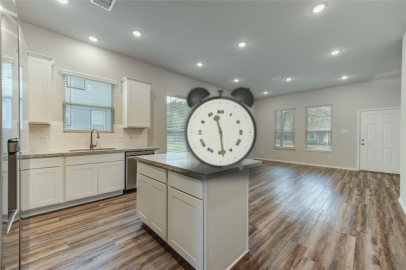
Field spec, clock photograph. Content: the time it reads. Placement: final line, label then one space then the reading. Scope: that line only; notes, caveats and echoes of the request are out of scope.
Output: 11:29
